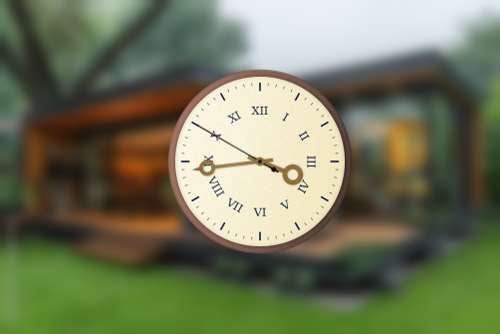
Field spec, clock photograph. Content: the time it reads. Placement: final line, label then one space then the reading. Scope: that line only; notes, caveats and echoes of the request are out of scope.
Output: 3:43:50
